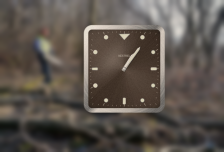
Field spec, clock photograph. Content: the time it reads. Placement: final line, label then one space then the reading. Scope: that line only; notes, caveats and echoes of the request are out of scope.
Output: 1:06
